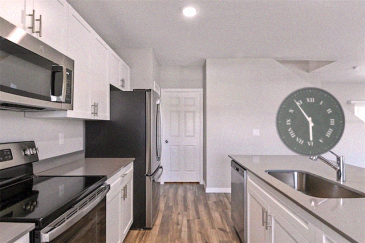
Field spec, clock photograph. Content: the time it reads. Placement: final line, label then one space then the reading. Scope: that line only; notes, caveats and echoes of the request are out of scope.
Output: 5:54
